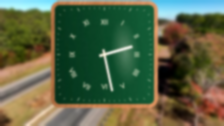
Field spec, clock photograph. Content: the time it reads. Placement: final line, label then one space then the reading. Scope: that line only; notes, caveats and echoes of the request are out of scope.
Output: 2:28
